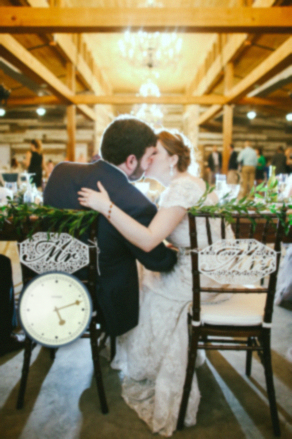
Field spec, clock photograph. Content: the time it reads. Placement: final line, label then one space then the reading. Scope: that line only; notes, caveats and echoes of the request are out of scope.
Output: 5:12
